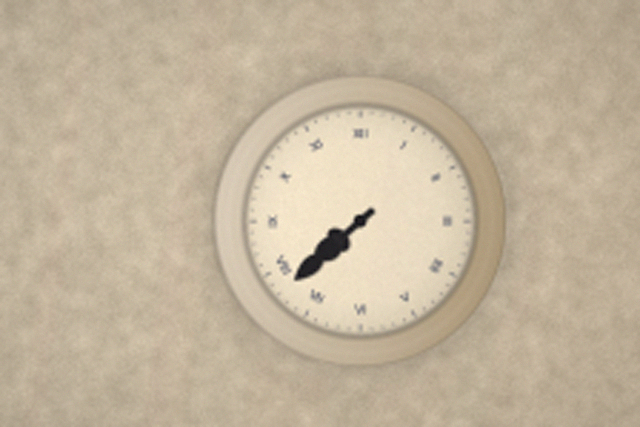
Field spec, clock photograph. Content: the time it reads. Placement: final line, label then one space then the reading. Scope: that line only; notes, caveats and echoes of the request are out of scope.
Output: 7:38
